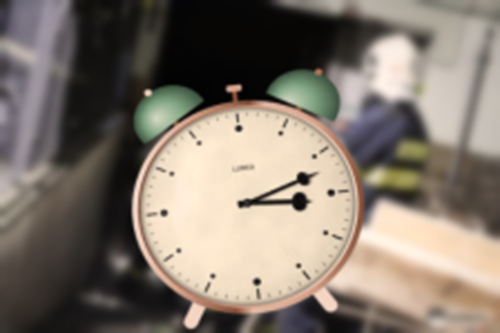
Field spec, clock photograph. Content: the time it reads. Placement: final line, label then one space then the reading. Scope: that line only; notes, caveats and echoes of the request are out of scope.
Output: 3:12
